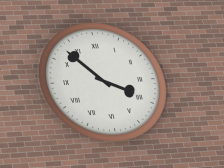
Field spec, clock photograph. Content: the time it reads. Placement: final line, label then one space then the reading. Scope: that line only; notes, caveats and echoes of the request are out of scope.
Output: 3:53
